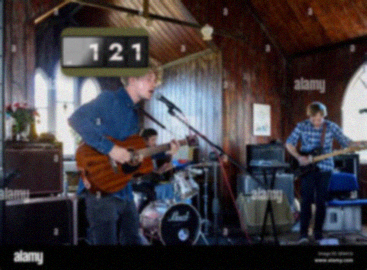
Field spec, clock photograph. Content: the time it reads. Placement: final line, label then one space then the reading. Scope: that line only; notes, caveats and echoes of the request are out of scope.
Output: 1:21
